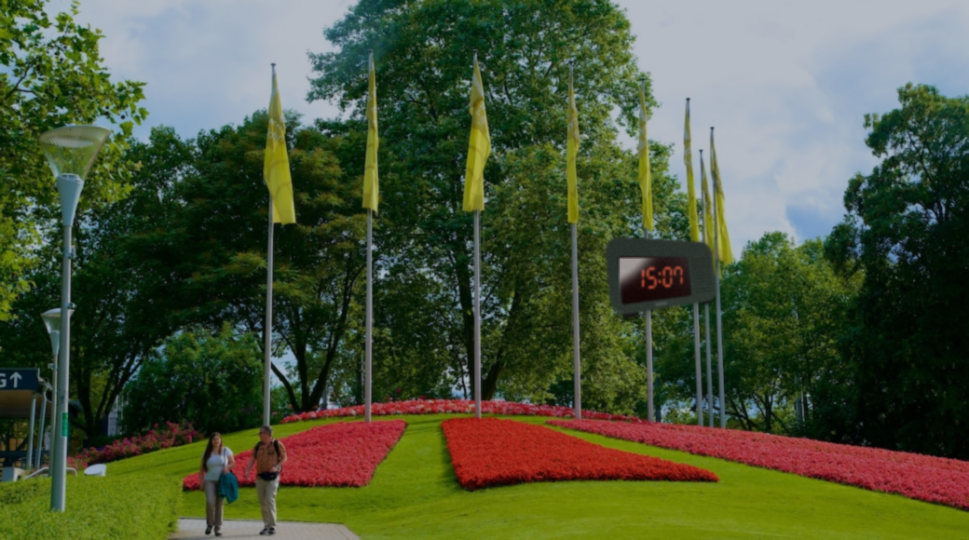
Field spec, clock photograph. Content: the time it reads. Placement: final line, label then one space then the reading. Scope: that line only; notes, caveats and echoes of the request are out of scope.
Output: 15:07
